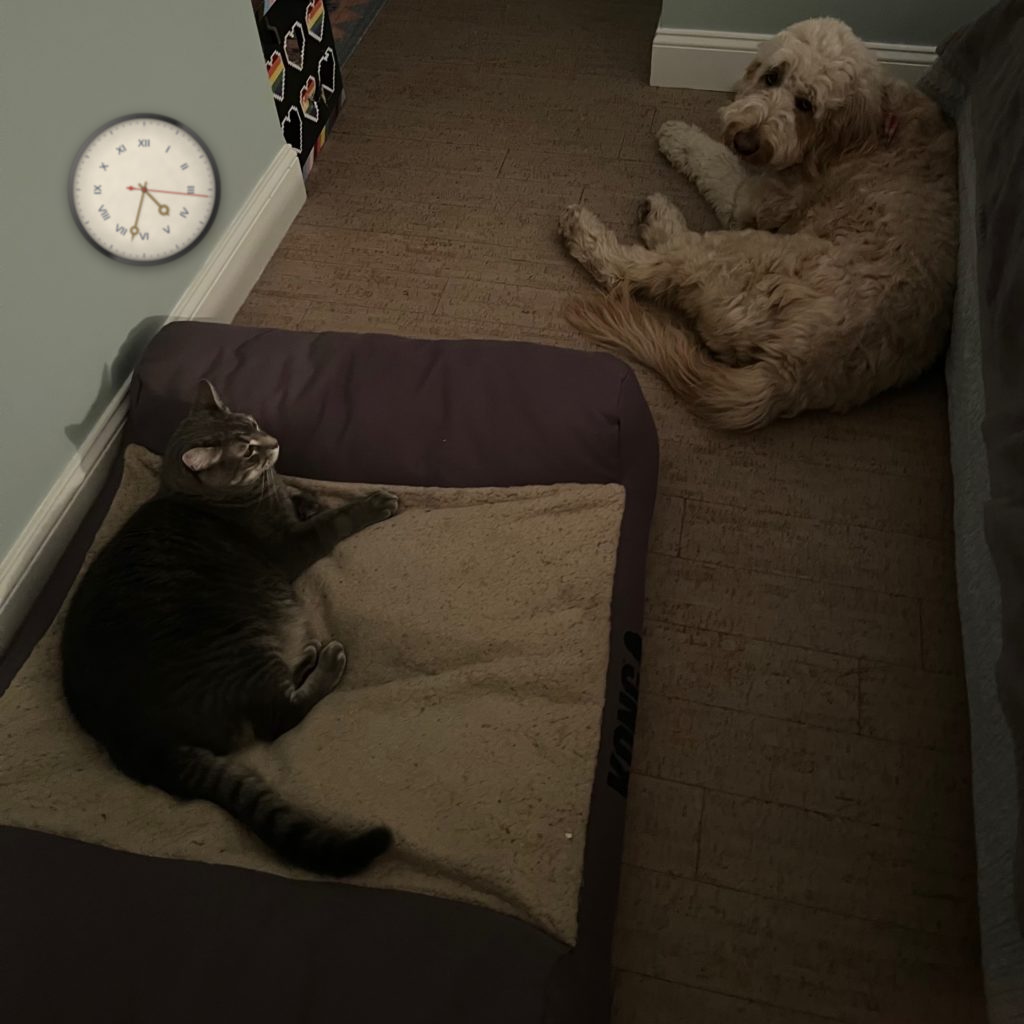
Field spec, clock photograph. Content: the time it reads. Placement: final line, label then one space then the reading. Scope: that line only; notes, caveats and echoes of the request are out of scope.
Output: 4:32:16
